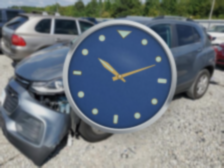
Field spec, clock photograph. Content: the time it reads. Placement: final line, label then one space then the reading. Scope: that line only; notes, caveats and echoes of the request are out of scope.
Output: 10:11
